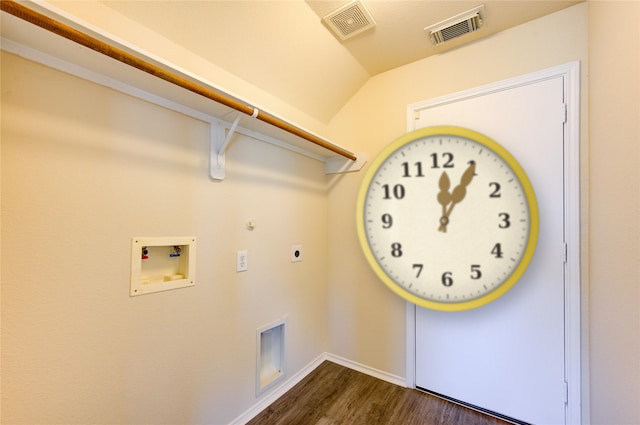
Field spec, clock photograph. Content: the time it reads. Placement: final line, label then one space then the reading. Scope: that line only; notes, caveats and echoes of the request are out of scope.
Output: 12:05
